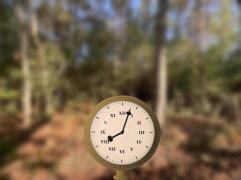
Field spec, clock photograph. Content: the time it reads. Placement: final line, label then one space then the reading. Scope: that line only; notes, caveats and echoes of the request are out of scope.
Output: 8:03
